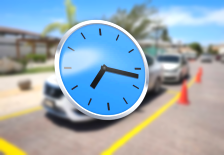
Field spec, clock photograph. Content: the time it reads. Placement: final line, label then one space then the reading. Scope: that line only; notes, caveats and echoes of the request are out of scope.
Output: 7:17
